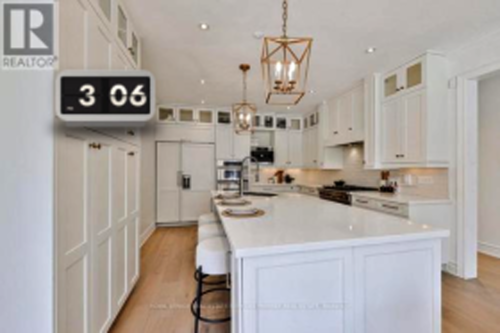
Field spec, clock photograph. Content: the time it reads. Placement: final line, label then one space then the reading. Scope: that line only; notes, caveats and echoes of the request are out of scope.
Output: 3:06
